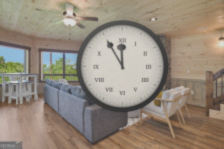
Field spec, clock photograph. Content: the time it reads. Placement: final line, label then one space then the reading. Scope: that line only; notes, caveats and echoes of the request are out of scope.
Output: 11:55
